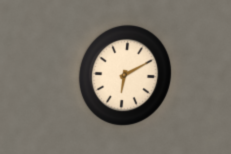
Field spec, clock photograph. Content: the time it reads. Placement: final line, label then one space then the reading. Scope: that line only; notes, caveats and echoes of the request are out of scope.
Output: 6:10
